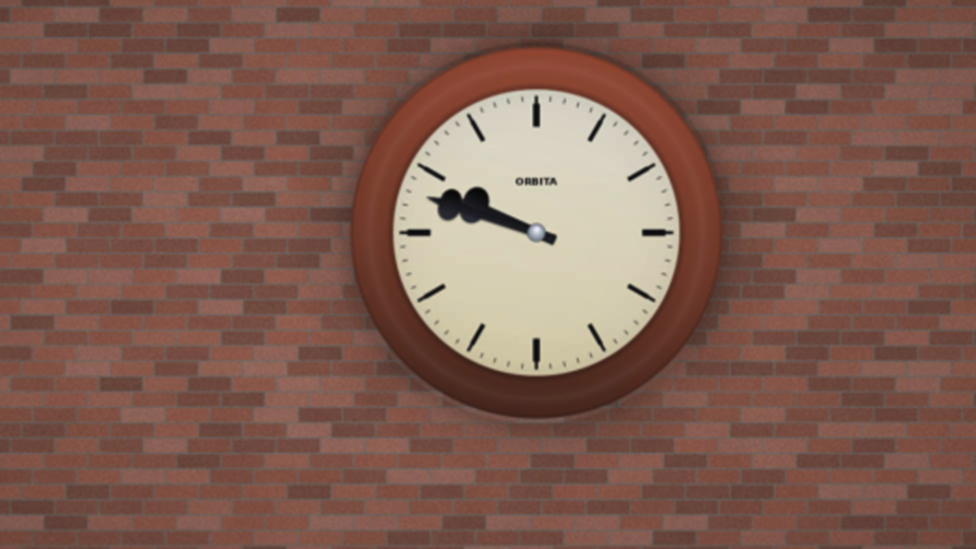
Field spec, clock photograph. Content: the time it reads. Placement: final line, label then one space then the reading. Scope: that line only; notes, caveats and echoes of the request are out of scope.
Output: 9:48
